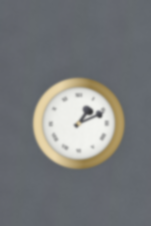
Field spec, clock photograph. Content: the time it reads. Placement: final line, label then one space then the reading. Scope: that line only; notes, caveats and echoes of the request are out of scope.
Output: 1:11
